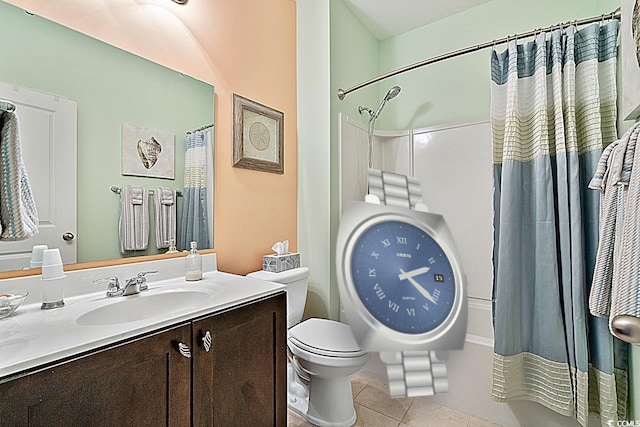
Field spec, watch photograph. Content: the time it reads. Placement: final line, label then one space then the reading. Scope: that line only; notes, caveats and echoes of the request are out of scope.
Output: 2:22
